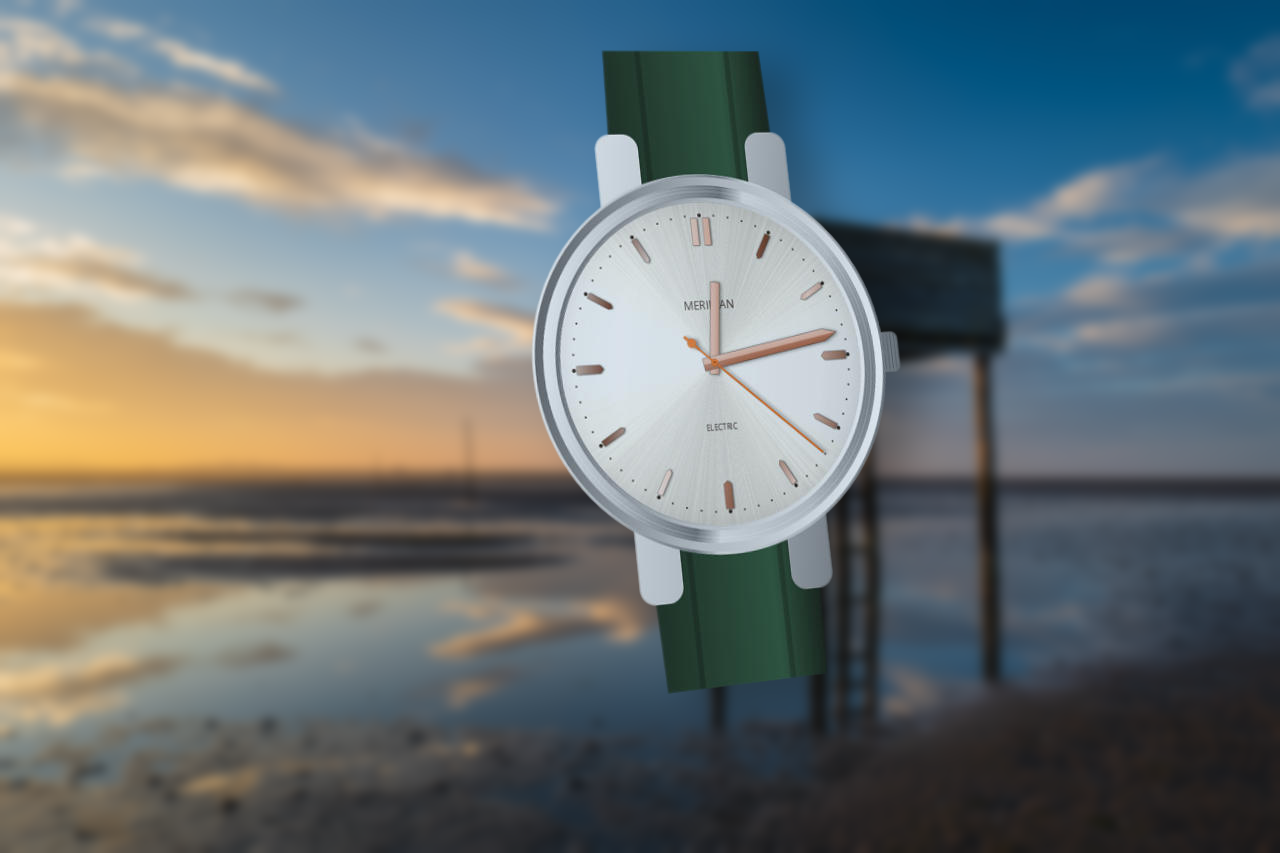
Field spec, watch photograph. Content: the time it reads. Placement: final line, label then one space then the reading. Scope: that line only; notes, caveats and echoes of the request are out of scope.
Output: 12:13:22
